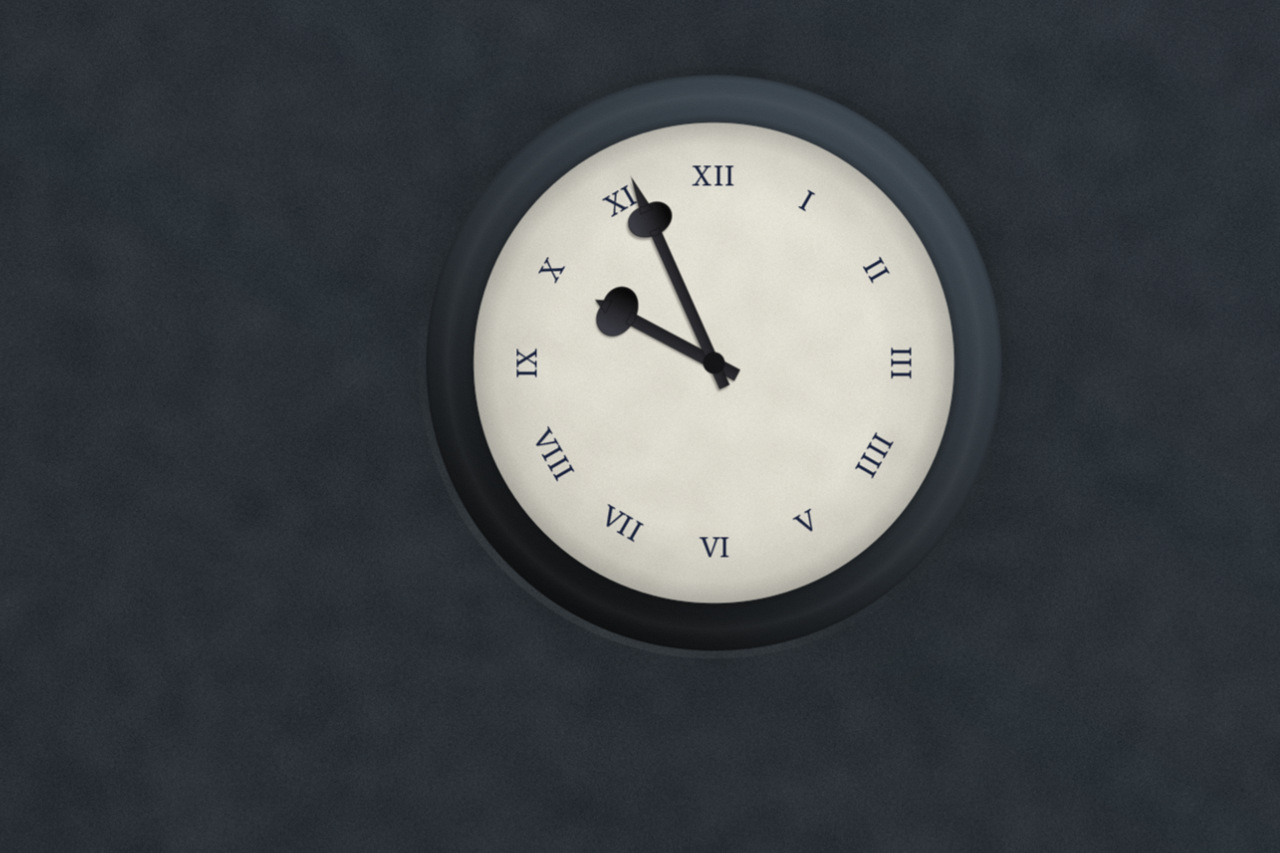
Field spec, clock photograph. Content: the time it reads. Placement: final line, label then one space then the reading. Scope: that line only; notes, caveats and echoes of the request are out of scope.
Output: 9:56
